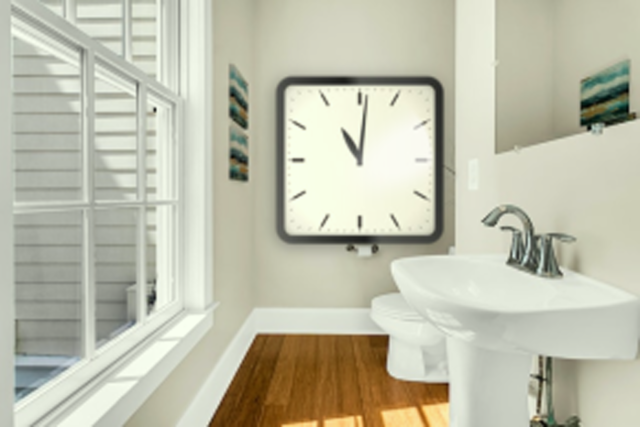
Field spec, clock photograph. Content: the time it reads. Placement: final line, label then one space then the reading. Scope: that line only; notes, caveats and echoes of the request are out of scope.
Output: 11:01
